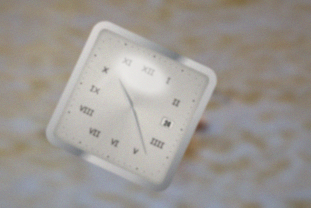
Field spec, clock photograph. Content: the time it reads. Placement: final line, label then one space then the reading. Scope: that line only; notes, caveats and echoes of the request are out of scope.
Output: 10:23
